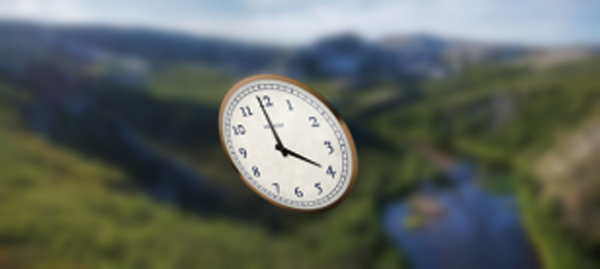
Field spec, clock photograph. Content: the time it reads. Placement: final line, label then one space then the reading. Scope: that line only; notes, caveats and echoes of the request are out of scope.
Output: 3:59
